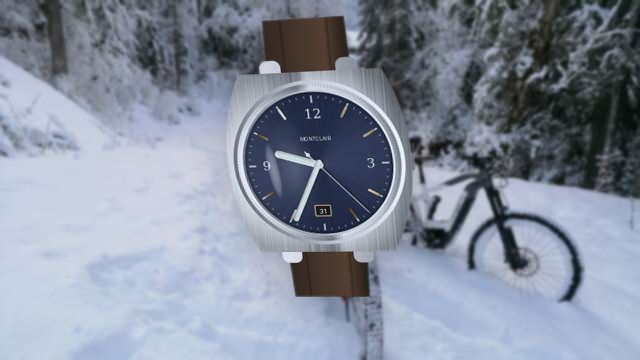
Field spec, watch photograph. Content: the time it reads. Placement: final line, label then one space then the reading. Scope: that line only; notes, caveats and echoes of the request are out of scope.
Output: 9:34:23
